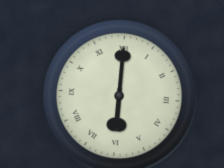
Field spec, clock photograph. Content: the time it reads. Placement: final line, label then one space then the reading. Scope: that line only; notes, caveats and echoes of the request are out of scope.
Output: 6:00
